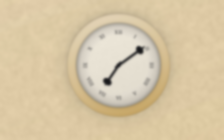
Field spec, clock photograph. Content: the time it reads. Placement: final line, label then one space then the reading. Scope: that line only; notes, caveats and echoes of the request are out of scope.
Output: 7:09
